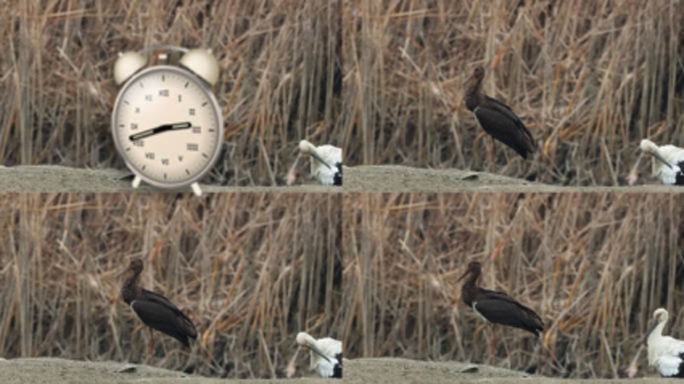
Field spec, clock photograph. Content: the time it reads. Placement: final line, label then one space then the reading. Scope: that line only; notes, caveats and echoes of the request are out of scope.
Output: 2:42
